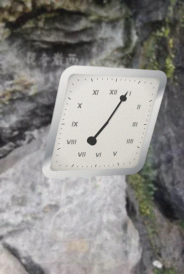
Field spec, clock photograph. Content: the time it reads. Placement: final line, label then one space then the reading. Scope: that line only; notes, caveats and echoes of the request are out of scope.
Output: 7:04
